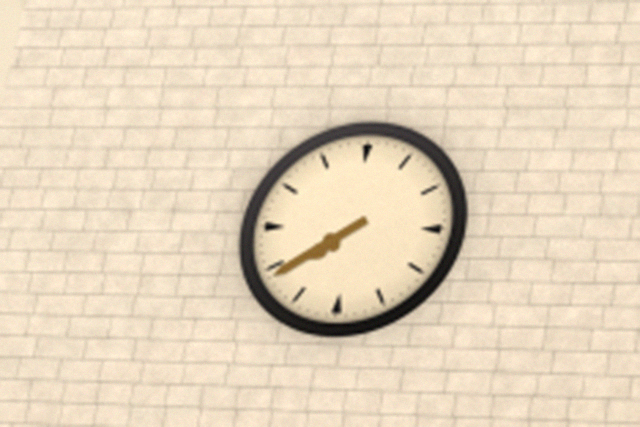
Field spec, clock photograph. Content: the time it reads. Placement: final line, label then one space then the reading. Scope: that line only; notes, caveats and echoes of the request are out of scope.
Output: 7:39
